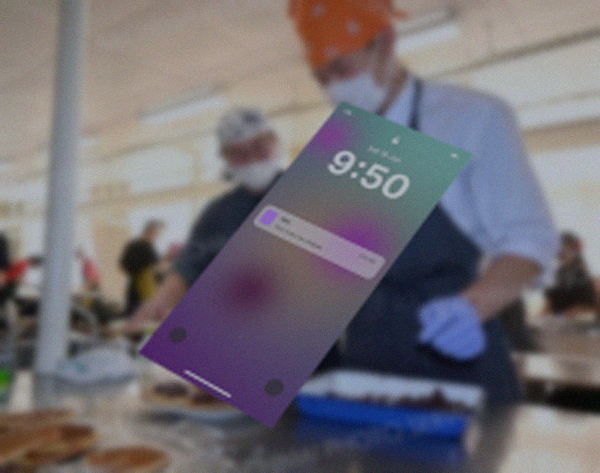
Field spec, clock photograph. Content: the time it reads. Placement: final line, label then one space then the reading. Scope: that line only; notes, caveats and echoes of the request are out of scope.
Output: 9:50
